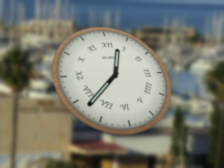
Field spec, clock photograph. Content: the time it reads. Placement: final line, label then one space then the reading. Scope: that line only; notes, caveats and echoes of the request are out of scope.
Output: 12:38
